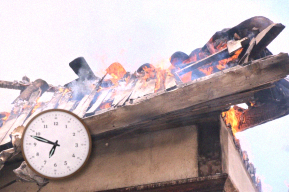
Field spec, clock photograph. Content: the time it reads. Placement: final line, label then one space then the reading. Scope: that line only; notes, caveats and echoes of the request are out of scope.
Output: 6:48
